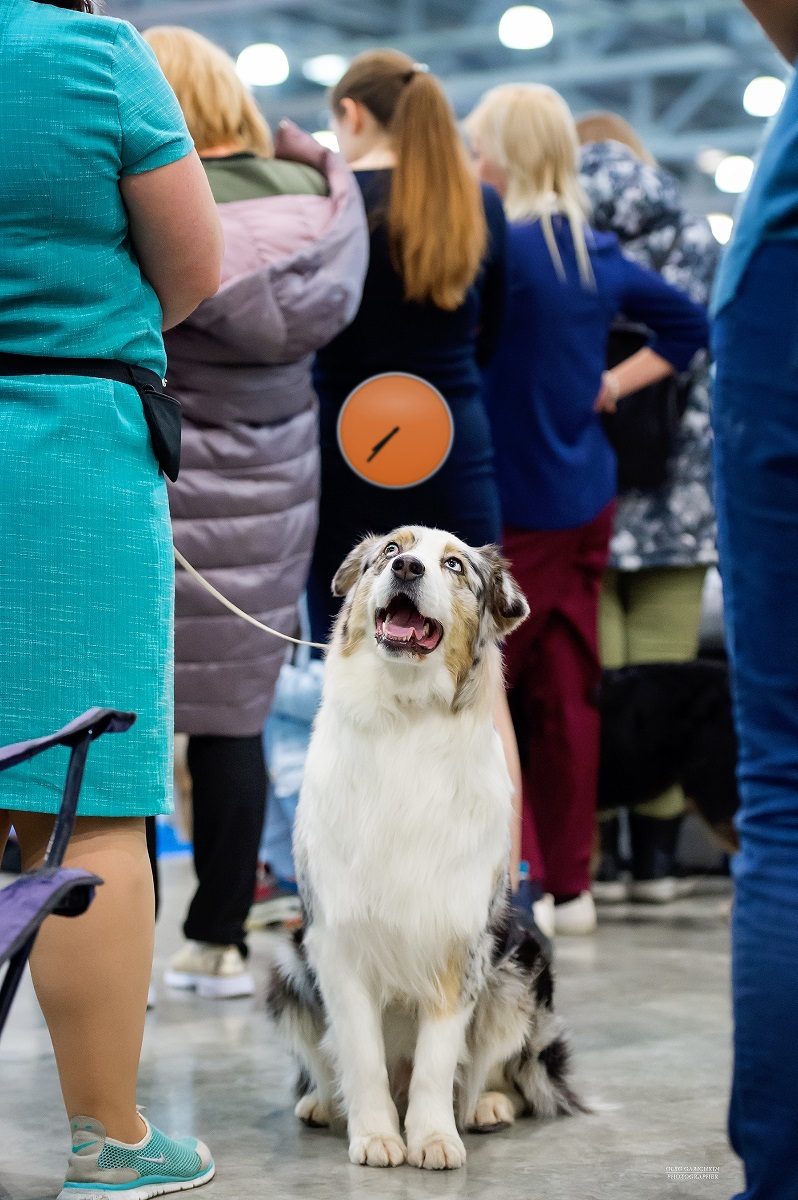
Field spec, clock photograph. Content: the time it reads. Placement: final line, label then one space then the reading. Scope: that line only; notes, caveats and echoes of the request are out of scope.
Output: 7:37
